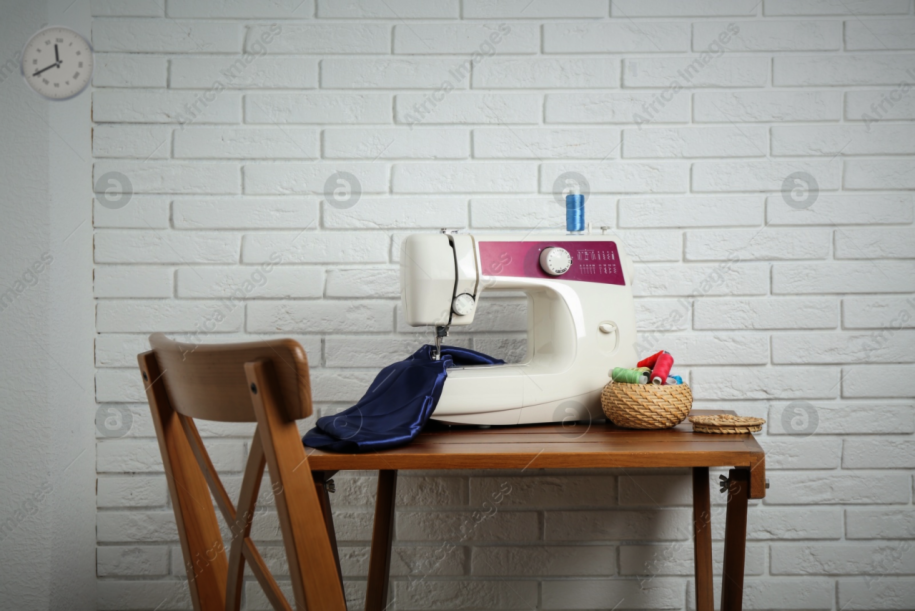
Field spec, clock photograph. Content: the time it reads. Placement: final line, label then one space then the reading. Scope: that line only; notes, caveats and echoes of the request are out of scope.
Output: 11:40
